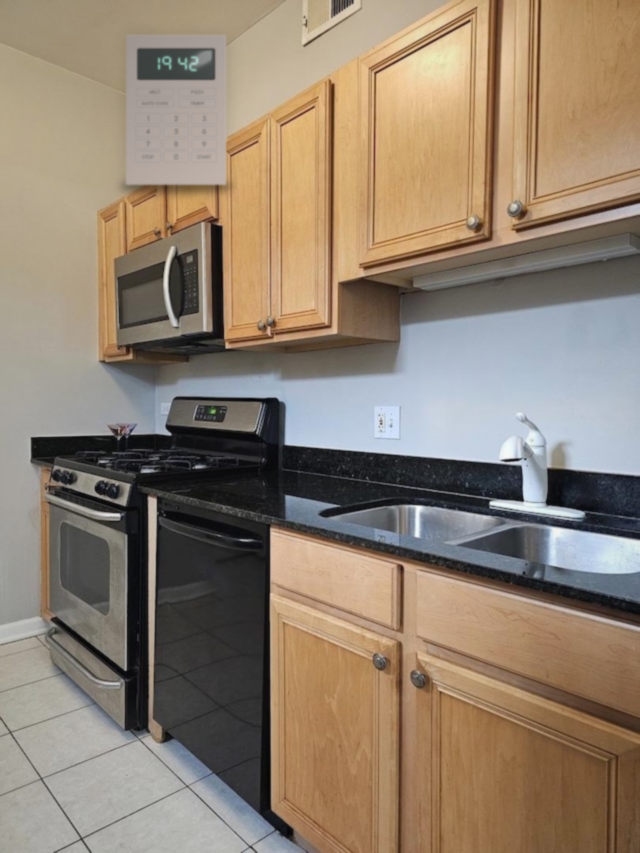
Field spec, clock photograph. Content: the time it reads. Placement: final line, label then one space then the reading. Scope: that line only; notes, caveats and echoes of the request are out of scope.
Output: 19:42
